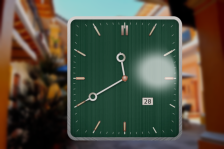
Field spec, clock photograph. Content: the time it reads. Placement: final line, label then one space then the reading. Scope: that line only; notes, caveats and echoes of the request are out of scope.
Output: 11:40
